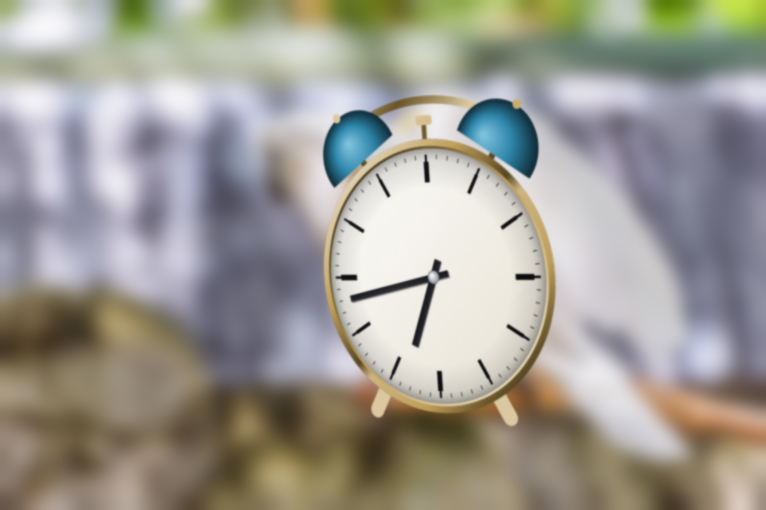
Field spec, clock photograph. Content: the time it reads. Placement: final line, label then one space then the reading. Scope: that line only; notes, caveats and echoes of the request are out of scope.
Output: 6:43
